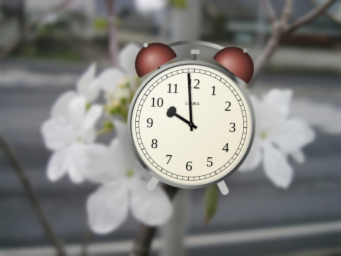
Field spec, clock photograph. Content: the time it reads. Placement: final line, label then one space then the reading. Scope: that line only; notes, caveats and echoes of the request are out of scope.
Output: 9:59
